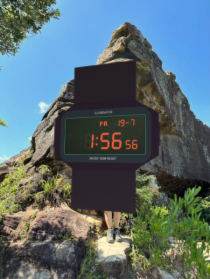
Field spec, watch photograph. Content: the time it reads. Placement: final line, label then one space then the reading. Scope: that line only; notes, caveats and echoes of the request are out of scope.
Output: 1:56:56
